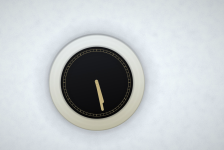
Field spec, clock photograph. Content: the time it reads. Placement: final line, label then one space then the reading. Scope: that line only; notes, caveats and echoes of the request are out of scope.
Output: 5:28
